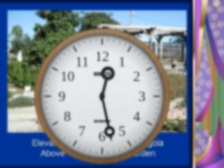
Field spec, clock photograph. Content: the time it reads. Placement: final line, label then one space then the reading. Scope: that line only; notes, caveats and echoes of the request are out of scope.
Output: 12:28
